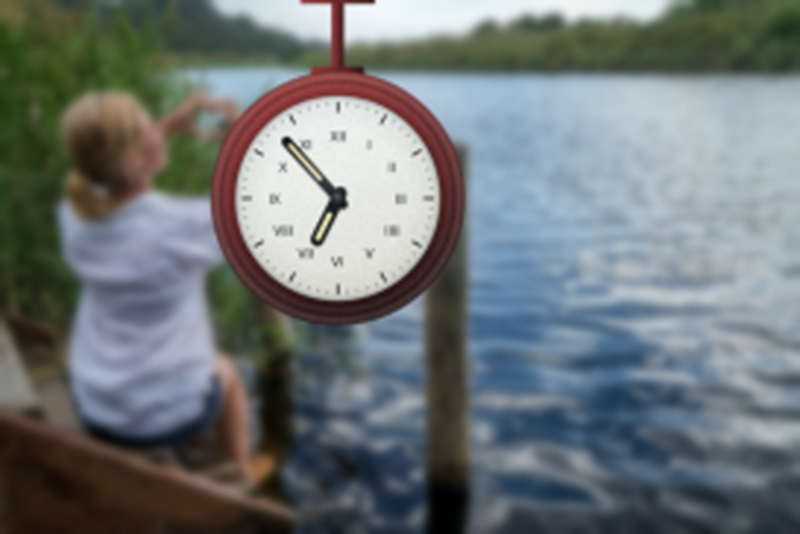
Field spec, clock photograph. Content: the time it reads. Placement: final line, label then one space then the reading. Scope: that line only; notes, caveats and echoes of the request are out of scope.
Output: 6:53
